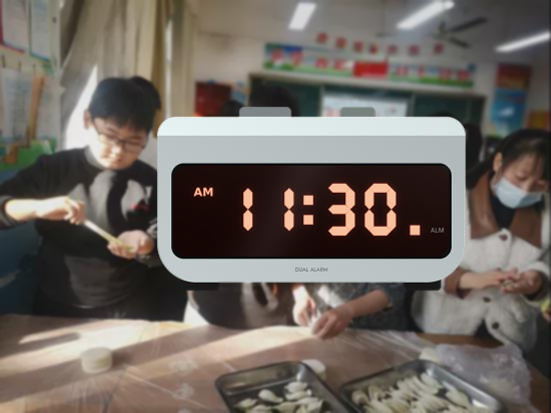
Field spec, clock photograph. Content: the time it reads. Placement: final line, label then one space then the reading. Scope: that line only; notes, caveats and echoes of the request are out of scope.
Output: 11:30
